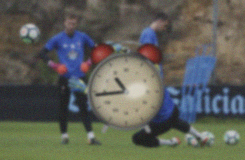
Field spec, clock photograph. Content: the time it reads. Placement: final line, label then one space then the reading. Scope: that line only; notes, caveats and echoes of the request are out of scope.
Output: 10:44
